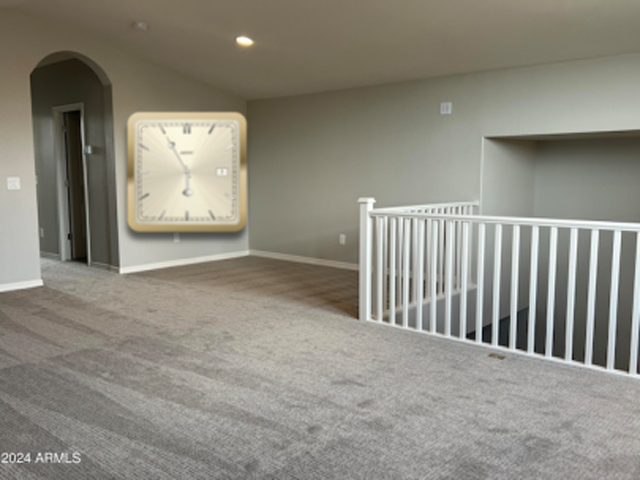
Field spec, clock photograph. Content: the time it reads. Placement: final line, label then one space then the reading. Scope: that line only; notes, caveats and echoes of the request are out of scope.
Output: 5:55
